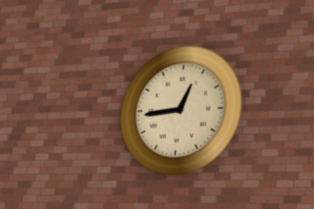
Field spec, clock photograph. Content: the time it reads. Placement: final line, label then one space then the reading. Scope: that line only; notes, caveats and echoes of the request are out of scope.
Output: 12:44
